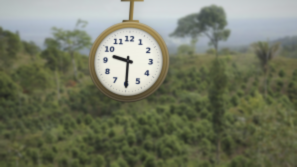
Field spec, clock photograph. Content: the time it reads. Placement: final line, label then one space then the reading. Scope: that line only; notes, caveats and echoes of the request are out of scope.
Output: 9:30
